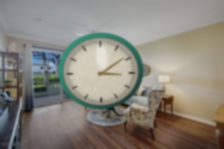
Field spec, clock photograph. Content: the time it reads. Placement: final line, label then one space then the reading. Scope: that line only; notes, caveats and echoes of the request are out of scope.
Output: 3:09
